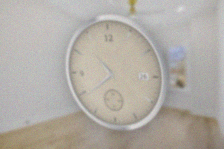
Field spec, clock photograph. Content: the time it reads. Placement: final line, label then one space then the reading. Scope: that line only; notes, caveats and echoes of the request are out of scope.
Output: 10:39
